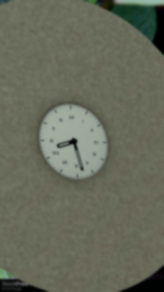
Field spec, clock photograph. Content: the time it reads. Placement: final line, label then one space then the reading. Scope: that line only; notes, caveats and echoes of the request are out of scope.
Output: 8:28
